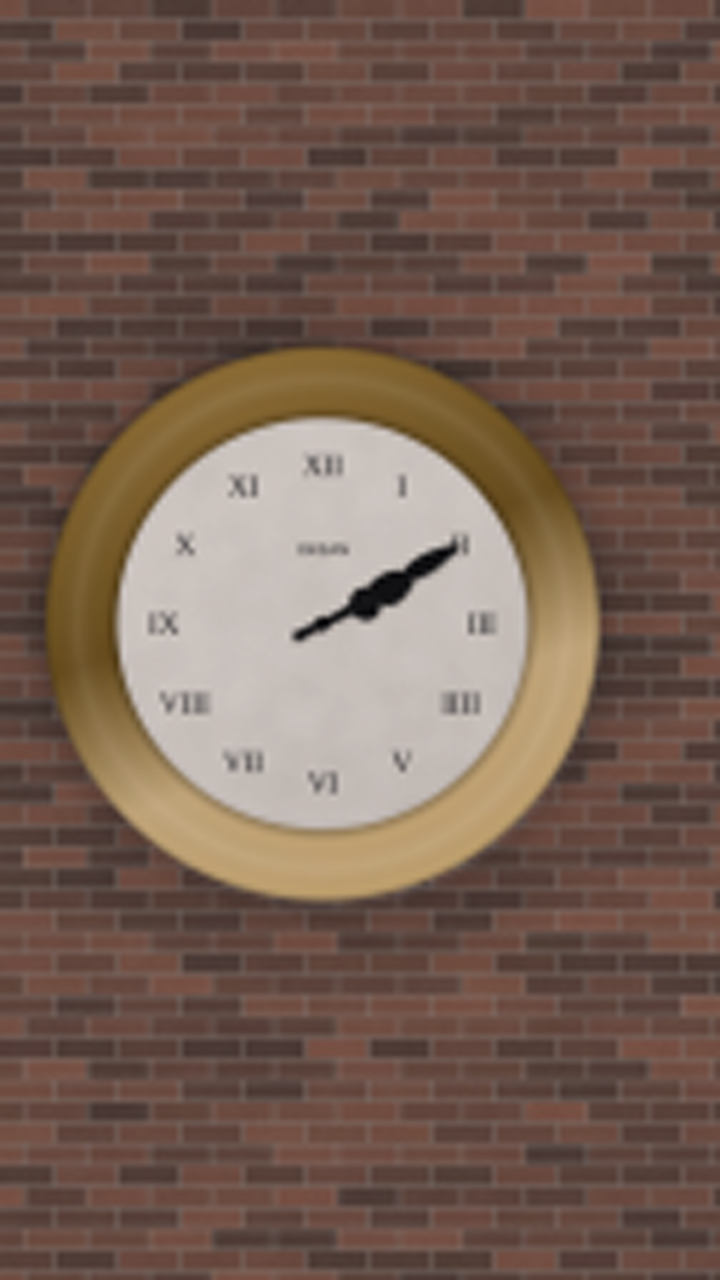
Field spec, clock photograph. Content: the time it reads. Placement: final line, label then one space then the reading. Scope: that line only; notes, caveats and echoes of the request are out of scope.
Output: 2:10
